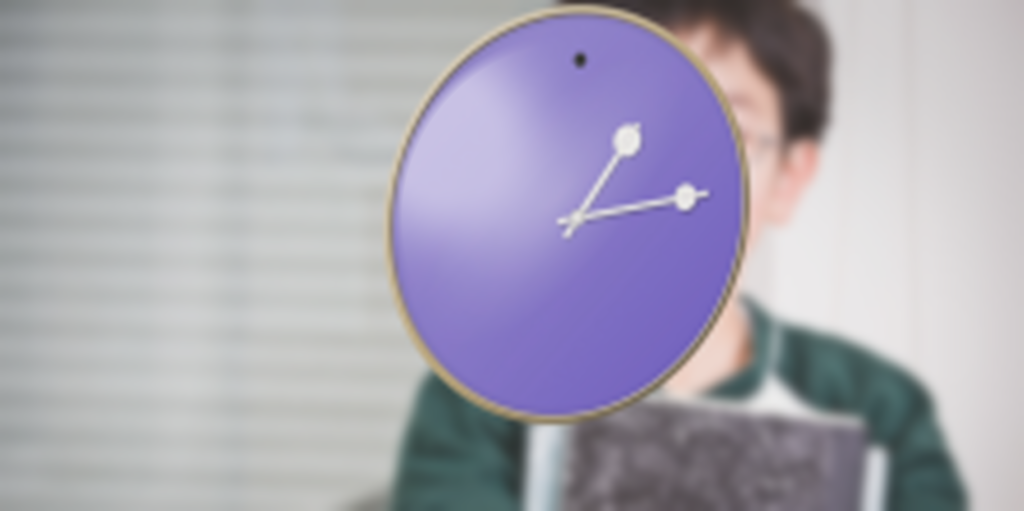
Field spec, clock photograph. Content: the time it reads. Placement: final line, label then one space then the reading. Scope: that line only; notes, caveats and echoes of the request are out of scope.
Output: 1:14
